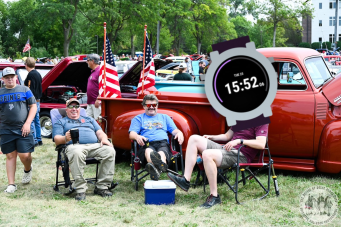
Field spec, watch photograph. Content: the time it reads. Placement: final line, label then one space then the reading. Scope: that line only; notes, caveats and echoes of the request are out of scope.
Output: 15:52
